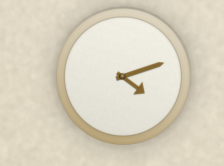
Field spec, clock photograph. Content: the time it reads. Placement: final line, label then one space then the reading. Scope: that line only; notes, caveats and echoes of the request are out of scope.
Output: 4:12
